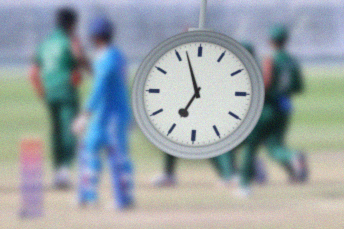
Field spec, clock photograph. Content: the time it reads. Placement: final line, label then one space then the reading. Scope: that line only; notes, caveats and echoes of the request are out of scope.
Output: 6:57
